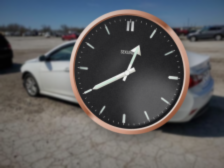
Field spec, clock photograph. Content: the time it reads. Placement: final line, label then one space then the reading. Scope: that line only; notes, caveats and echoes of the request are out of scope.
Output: 12:40
